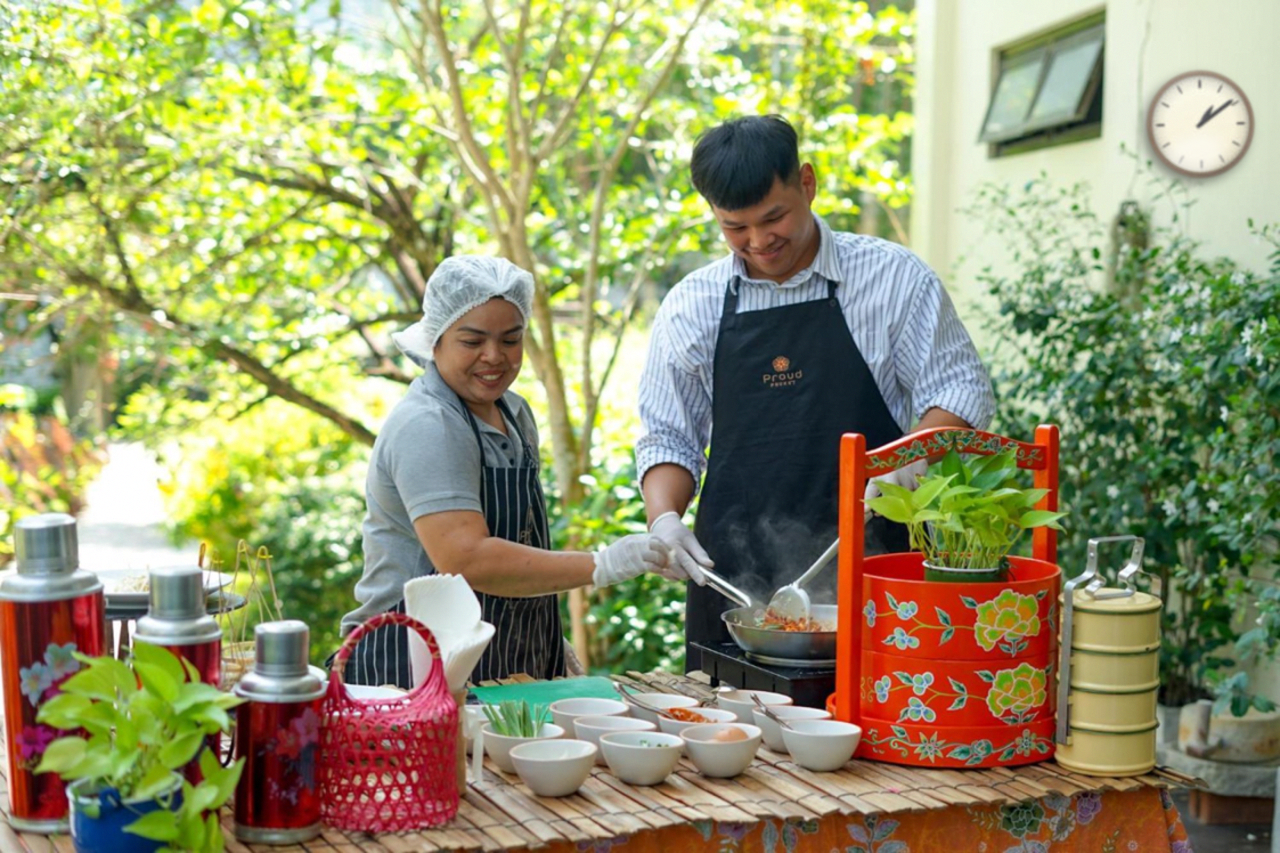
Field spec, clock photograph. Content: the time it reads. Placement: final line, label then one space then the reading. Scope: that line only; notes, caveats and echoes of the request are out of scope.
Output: 1:09
